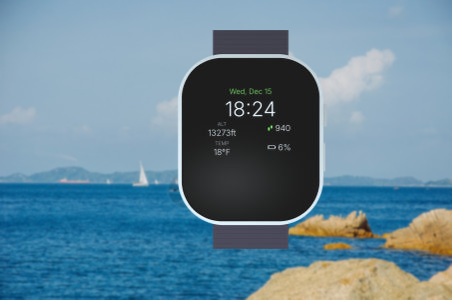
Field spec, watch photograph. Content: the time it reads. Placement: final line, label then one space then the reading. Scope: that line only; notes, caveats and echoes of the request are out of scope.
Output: 18:24
